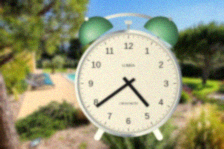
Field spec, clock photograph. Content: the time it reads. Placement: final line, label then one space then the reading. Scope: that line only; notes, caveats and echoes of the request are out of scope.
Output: 4:39
